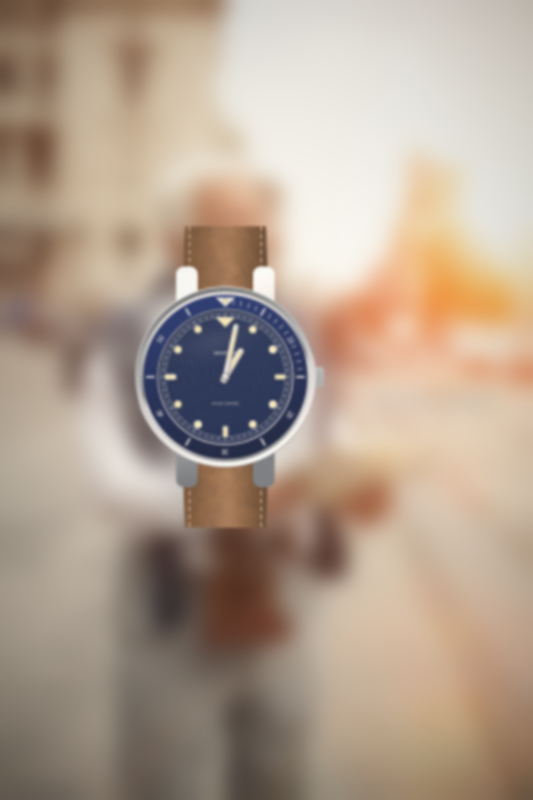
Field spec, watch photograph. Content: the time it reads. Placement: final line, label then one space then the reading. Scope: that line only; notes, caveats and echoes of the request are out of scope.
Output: 1:02
